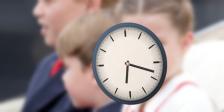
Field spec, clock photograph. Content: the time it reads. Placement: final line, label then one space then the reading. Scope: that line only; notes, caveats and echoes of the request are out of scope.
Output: 6:18
